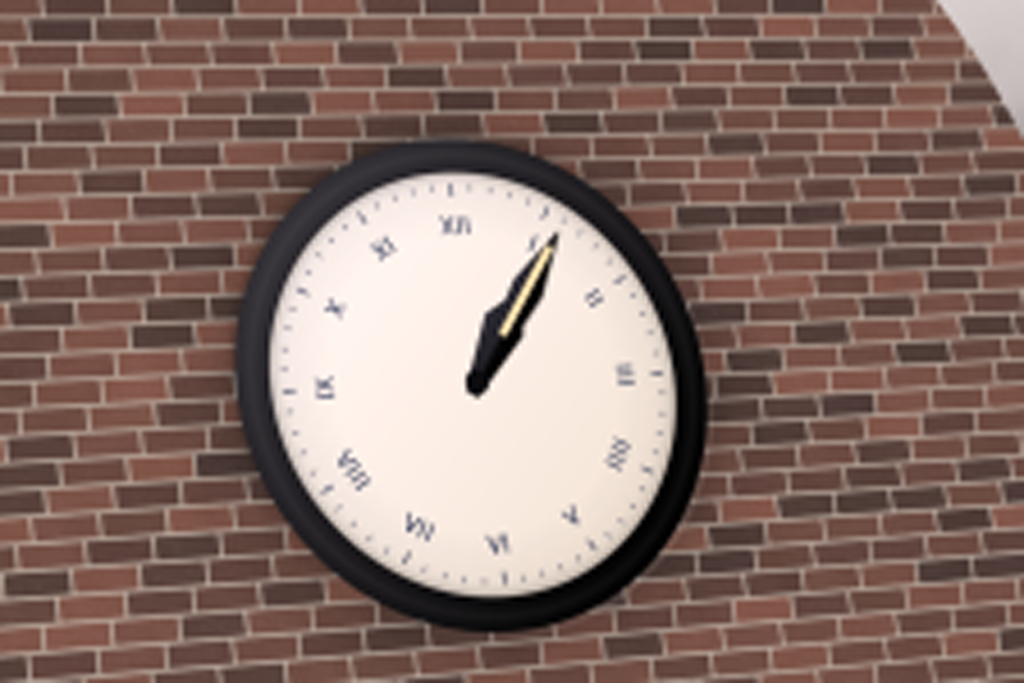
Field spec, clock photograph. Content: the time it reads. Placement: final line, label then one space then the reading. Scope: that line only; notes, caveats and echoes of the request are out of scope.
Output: 1:06
